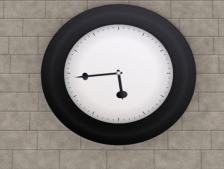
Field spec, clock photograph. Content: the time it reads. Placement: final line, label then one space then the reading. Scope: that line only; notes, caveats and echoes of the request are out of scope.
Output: 5:44
